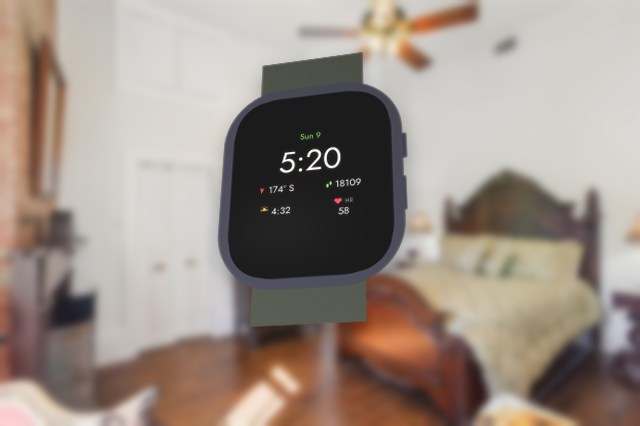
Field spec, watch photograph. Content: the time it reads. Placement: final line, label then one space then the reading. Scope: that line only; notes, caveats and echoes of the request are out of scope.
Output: 5:20
